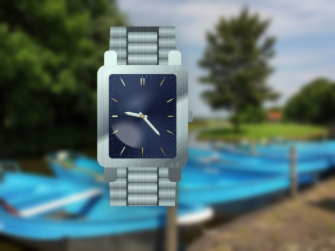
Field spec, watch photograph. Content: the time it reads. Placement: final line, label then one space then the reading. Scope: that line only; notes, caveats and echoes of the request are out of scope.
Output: 9:23
